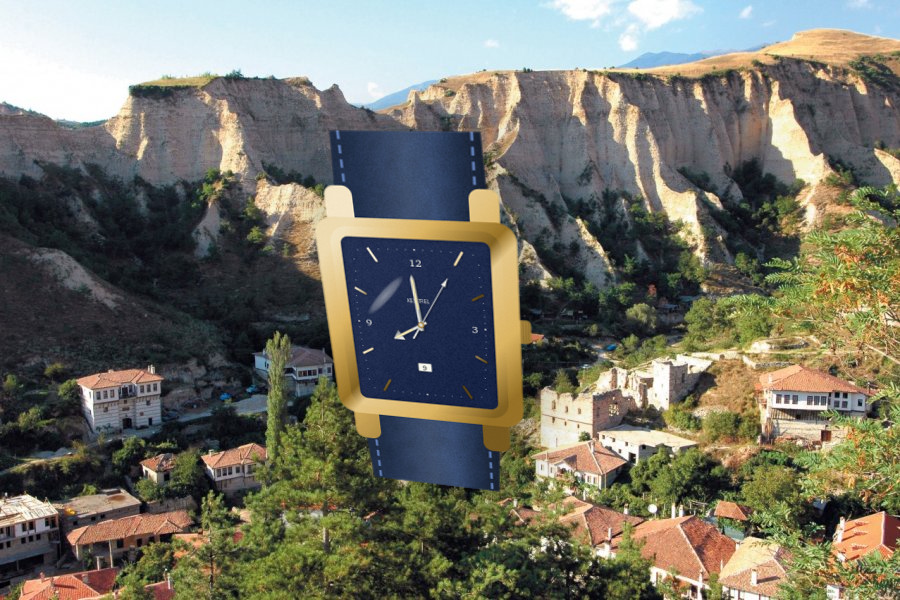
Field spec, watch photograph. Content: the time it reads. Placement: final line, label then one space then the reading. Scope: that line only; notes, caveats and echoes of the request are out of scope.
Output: 7:59:05
